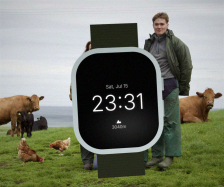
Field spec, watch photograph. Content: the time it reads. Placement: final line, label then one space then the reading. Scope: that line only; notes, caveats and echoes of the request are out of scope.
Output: 23:31
